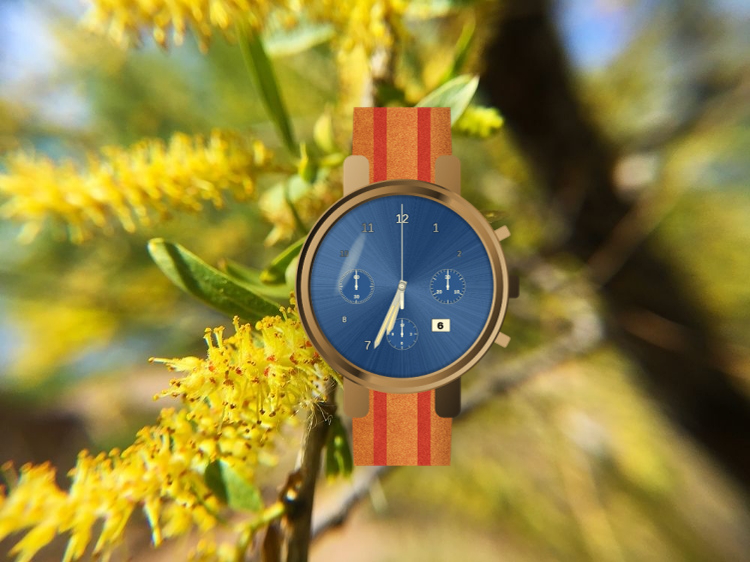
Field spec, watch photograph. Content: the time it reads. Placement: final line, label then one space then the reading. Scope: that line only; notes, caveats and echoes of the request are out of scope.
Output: 6:34
